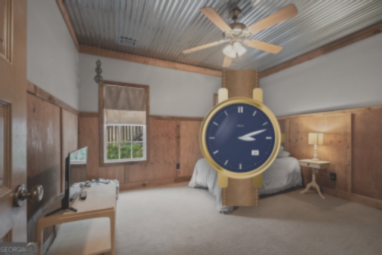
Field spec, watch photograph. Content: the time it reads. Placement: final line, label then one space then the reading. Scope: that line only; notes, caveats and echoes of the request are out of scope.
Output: 3:12
